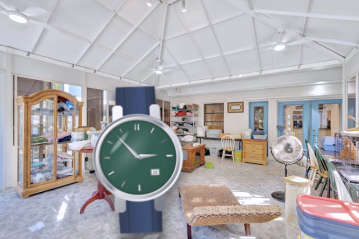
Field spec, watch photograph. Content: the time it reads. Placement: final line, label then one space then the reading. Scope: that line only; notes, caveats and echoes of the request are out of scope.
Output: 2:53
